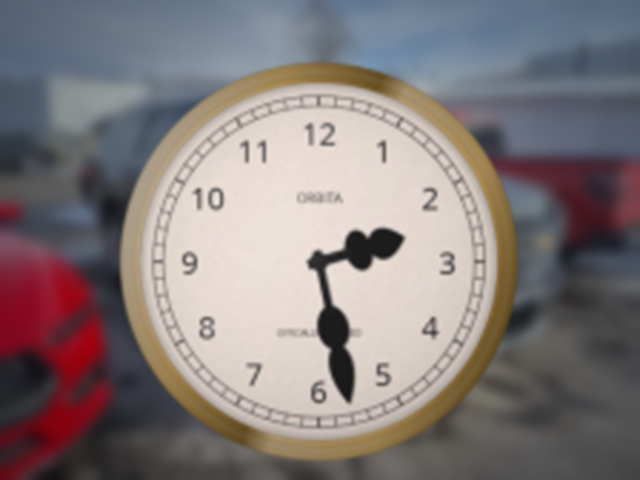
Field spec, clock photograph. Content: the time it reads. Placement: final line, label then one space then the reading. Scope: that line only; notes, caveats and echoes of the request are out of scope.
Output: 2:28
